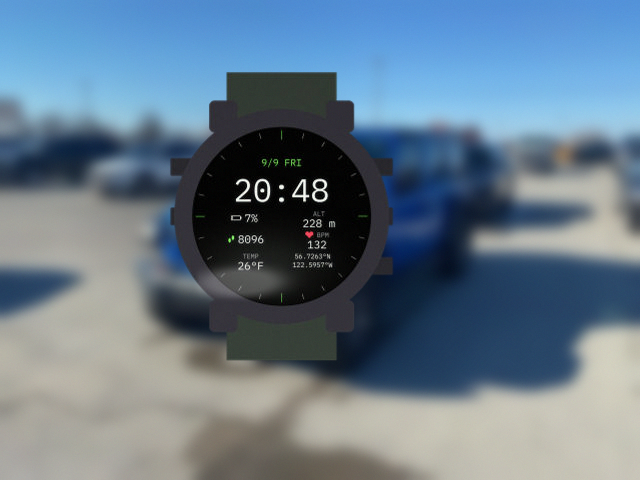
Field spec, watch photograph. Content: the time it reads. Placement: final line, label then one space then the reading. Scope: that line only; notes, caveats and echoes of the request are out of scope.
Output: 20:48
